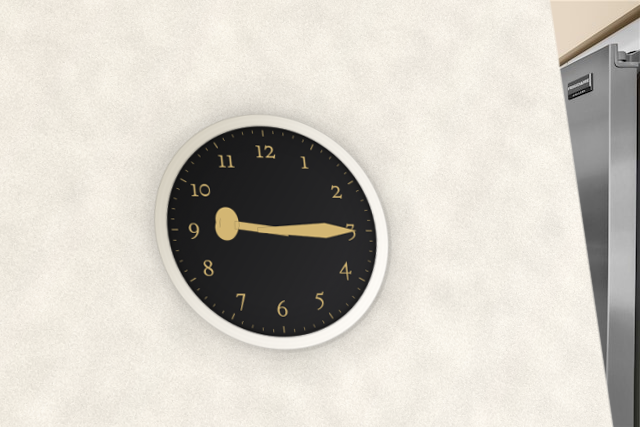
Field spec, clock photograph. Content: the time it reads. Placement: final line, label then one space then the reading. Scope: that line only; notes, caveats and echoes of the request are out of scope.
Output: 9:15
